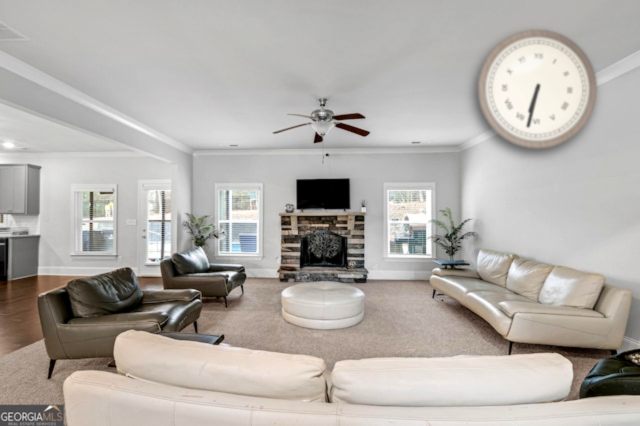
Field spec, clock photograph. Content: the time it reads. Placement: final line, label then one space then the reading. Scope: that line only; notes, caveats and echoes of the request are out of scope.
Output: 6:32
